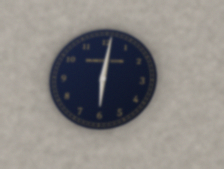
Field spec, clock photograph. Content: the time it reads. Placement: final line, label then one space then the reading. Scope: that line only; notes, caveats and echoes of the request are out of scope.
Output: 6:01
